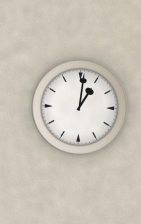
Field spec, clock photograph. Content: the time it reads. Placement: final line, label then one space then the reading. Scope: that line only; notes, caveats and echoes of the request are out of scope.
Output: 1:01
